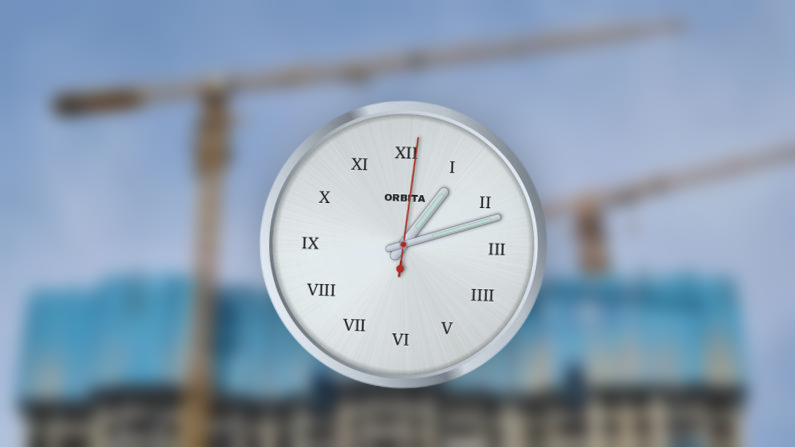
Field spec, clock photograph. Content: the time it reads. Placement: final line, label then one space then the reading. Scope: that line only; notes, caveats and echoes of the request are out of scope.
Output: 1:12:01
